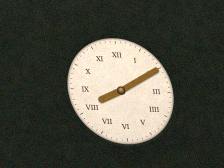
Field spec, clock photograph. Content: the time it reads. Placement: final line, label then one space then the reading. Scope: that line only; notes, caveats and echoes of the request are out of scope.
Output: 8:10
